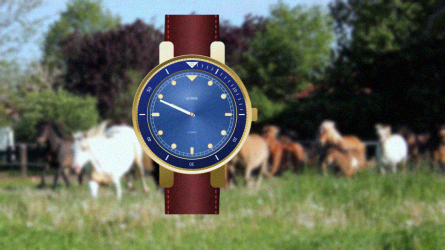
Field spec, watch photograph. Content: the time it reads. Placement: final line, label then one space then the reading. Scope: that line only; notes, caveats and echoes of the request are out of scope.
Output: 9:49
